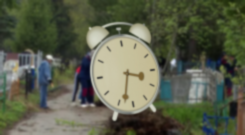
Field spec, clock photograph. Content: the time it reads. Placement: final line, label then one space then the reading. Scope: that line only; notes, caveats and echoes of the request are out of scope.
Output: 3:33
